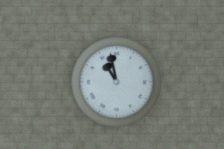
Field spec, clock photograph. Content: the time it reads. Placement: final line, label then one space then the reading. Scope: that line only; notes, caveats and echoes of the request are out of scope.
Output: 10:58
